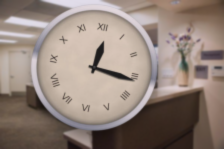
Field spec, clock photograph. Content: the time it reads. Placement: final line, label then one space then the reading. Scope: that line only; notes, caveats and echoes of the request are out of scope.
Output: 12:16
